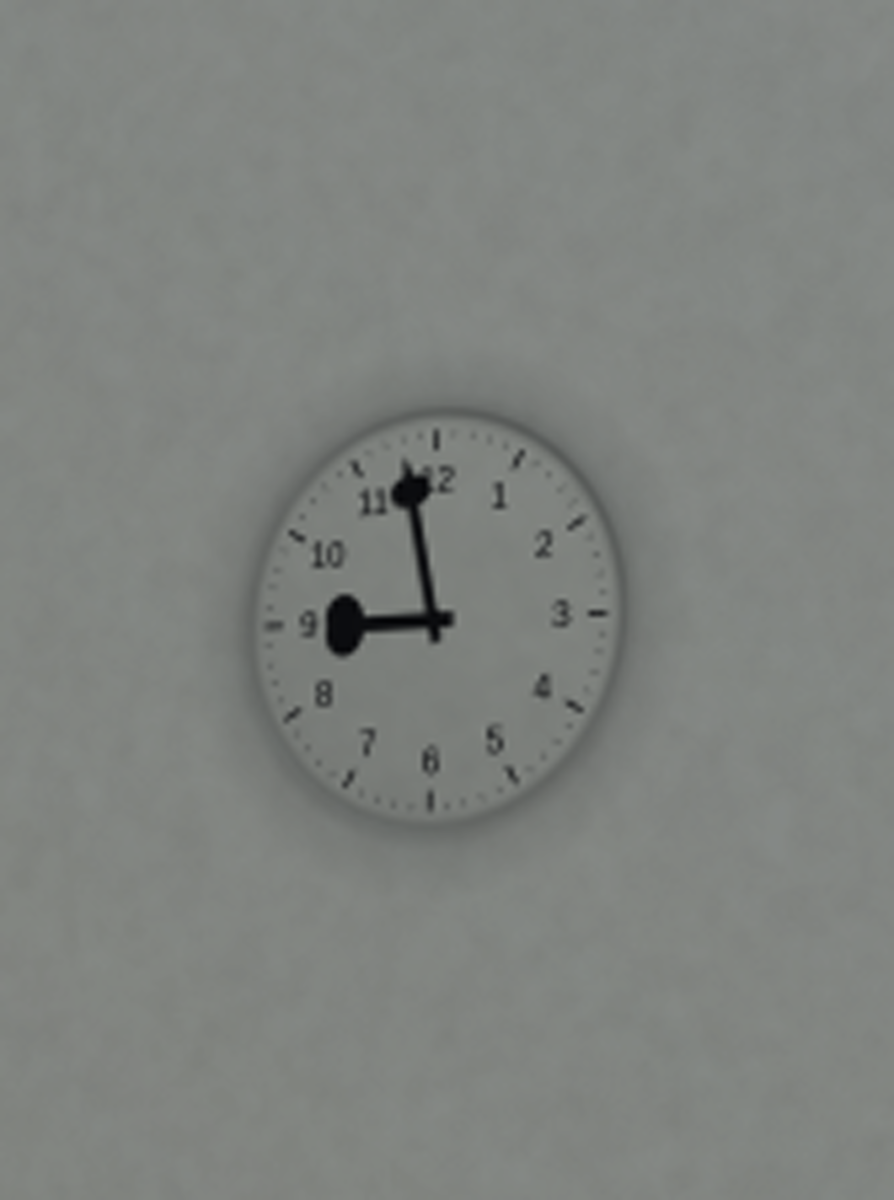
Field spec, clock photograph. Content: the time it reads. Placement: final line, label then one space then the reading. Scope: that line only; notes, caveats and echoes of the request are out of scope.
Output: 8:58
